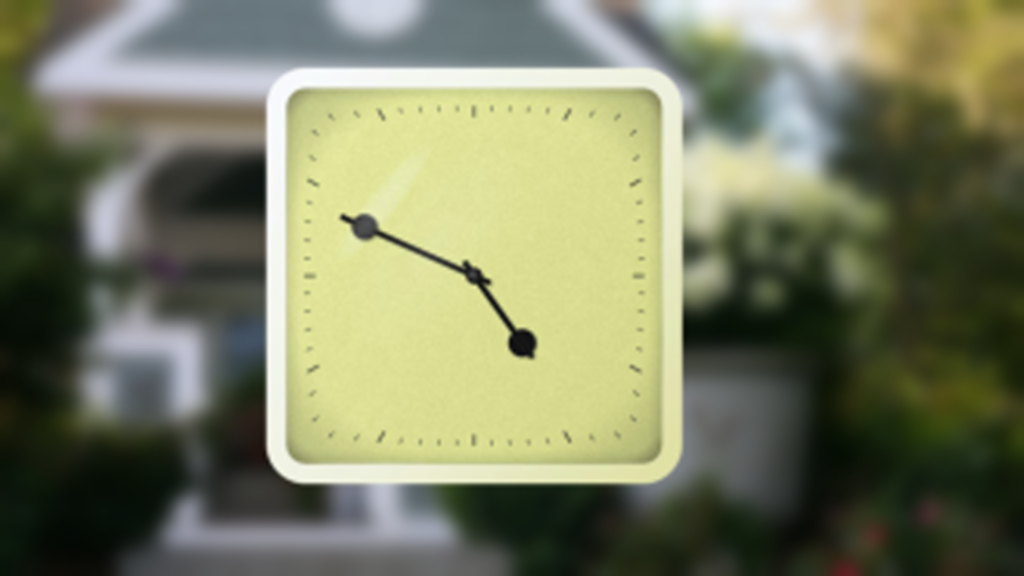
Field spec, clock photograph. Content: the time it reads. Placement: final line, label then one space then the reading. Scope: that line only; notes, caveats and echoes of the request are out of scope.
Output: 4:49
